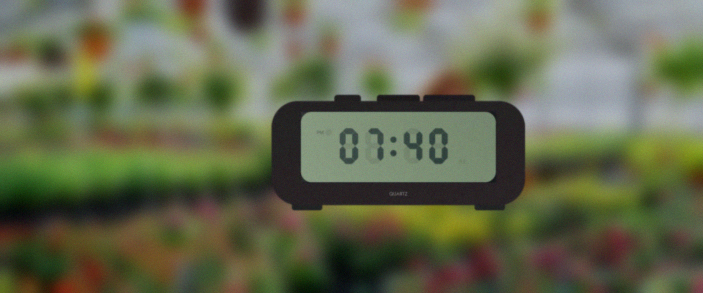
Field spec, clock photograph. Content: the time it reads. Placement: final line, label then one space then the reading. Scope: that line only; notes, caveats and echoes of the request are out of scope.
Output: 7:40
